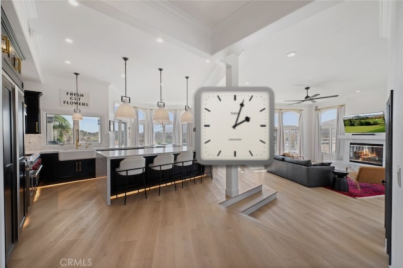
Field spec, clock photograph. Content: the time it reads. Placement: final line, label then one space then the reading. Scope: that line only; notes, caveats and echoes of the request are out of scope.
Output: 2:03
